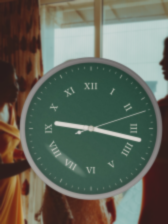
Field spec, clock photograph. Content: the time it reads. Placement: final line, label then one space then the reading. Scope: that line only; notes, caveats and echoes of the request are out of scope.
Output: 9:17:12
